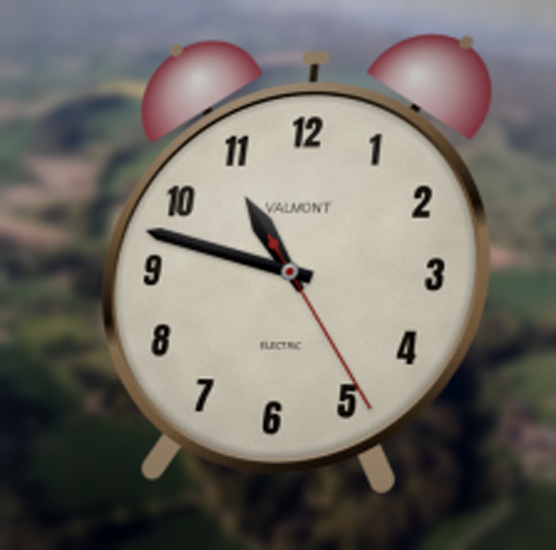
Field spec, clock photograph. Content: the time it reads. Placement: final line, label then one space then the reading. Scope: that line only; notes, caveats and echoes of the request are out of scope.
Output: 10:47:24
